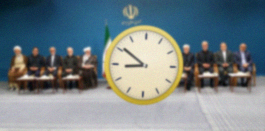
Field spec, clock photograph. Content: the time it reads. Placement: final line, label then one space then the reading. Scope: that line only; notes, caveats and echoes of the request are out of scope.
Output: 8:51
